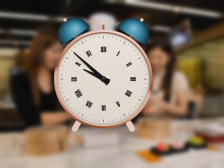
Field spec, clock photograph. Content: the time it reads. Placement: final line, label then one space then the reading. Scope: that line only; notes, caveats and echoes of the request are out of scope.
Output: 9:52
